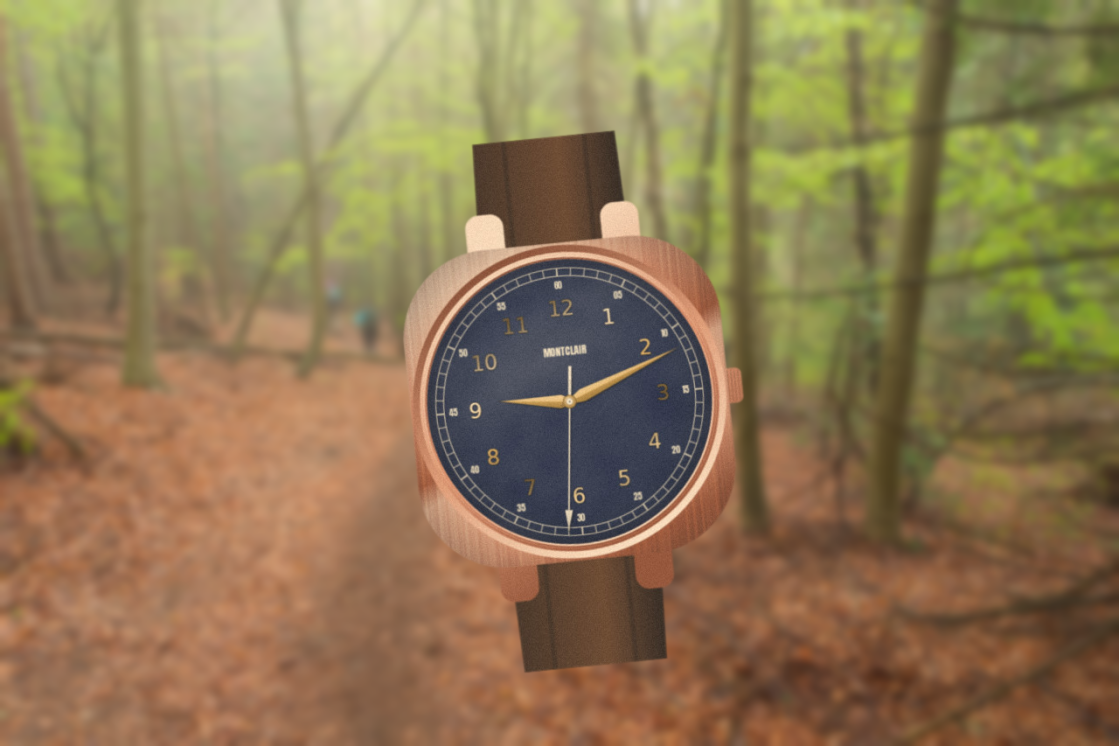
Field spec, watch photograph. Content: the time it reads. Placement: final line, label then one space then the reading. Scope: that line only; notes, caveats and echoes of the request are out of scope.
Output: 9:11:31
